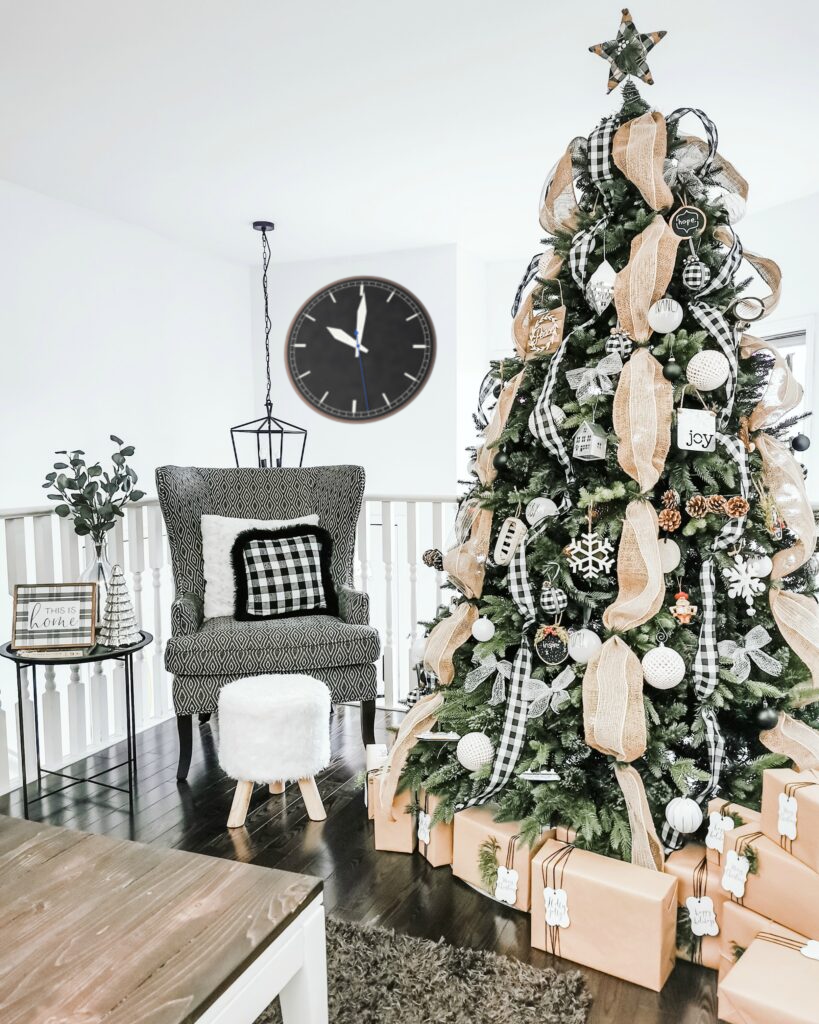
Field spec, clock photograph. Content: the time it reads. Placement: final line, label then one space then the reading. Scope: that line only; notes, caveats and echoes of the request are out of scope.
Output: 10:00:28
